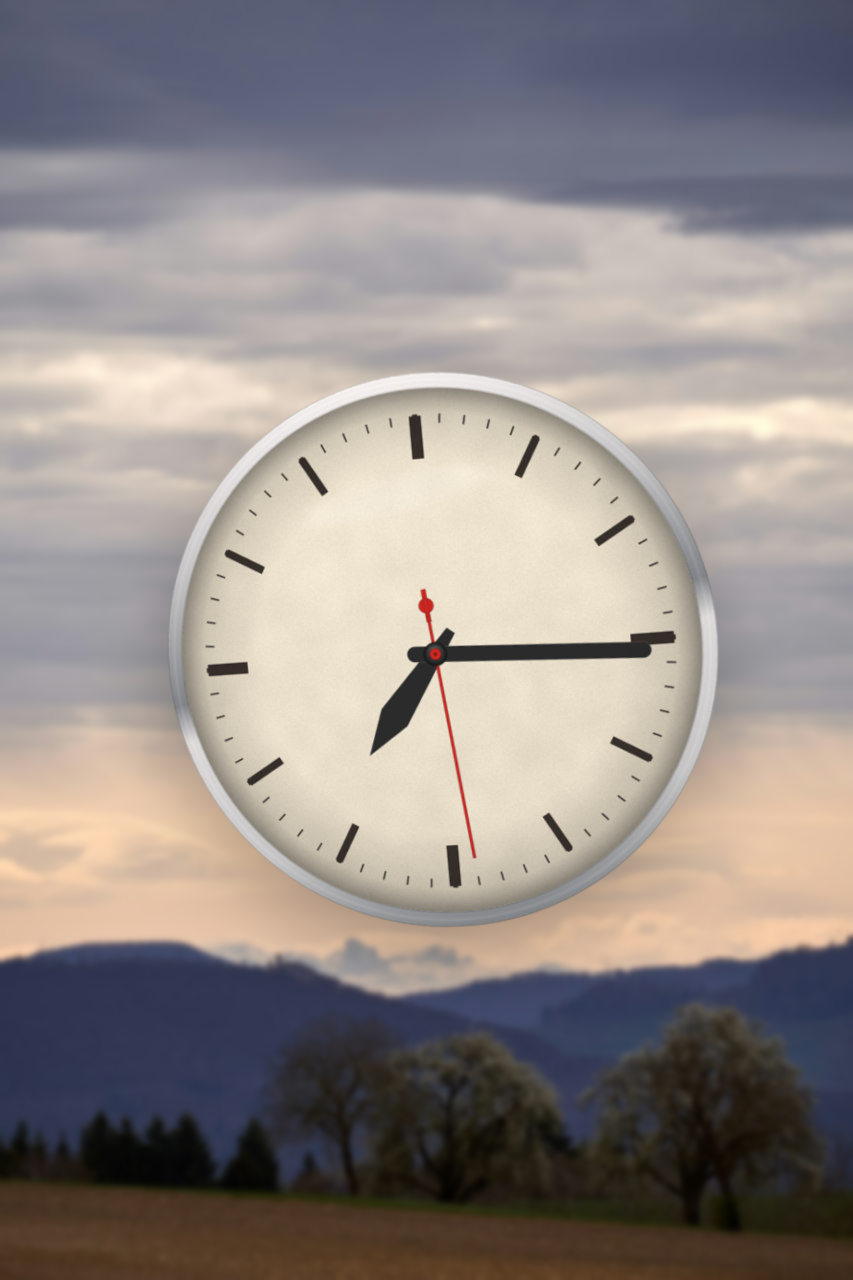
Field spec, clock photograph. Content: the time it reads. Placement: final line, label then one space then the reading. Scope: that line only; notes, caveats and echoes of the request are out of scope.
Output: 7:15:29
